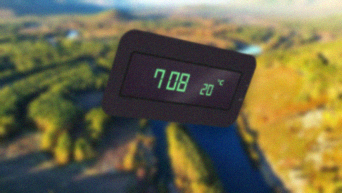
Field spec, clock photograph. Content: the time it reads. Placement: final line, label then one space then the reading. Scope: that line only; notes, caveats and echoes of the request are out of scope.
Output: 7:08
